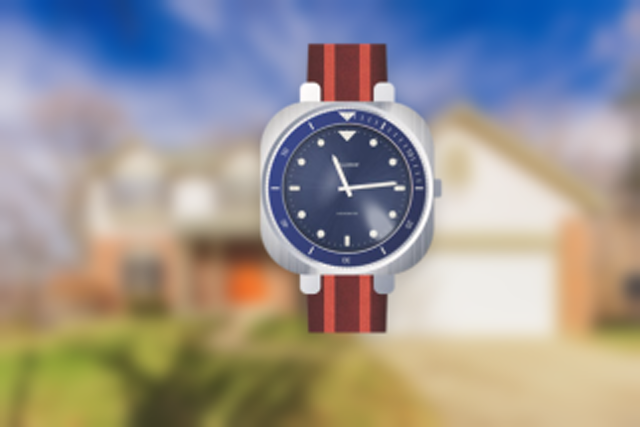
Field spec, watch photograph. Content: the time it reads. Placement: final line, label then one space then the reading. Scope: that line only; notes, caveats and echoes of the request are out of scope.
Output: 11:14
